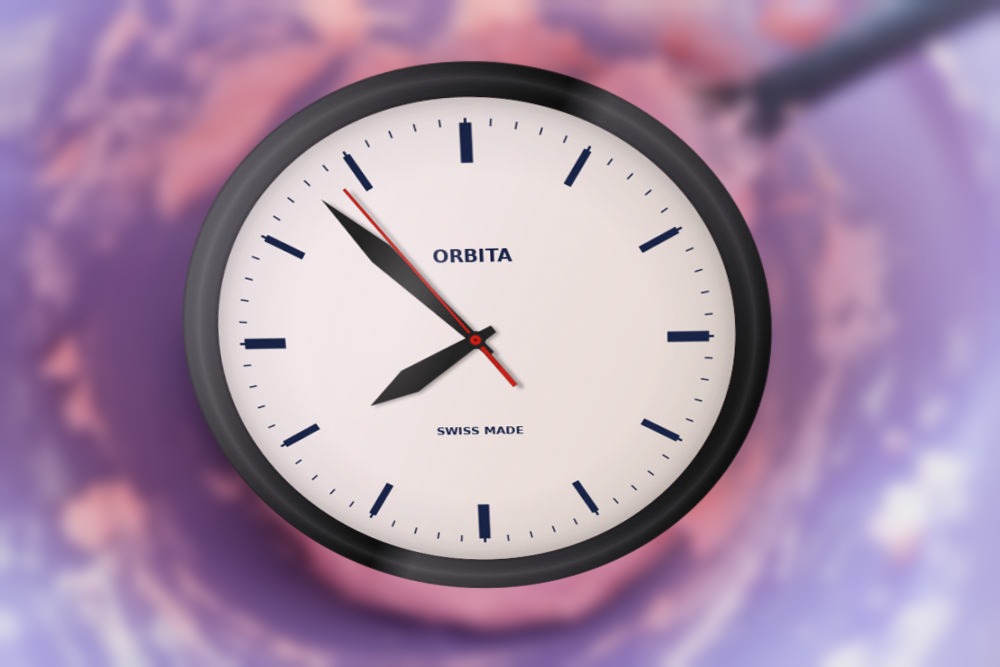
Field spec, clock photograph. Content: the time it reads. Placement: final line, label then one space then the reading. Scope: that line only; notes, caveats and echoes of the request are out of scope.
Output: 7:52:54
